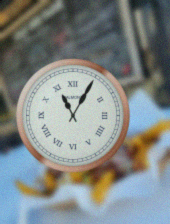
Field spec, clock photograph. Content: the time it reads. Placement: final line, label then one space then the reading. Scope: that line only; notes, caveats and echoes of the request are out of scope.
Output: 11:05
